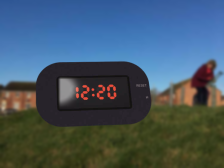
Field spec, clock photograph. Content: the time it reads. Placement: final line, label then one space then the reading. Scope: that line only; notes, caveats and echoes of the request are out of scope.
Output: 12:20
